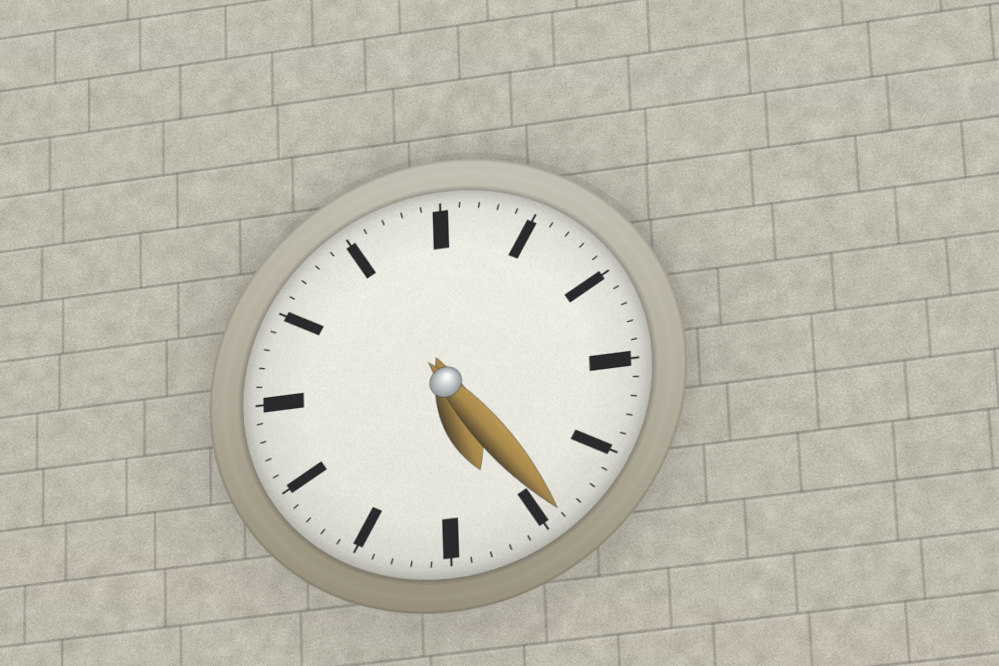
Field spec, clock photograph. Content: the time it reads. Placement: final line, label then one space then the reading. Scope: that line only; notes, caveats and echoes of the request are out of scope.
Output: 5:24
